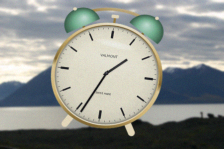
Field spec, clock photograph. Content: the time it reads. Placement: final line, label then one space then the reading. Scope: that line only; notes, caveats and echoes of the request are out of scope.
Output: 1:34
